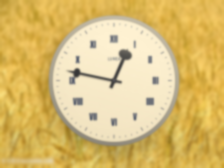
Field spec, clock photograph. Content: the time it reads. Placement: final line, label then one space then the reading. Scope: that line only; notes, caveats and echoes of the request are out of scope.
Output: 12:47
